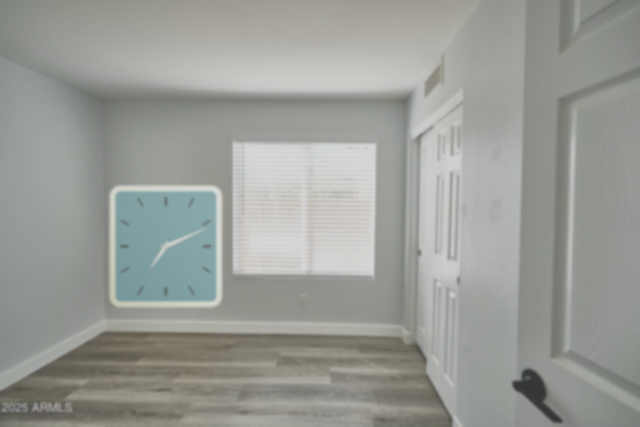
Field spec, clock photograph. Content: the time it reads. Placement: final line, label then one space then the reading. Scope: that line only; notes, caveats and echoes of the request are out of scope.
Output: 7:11
